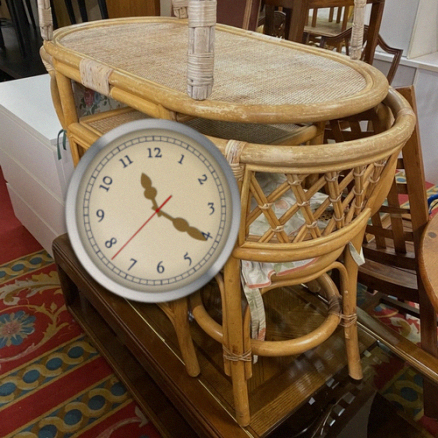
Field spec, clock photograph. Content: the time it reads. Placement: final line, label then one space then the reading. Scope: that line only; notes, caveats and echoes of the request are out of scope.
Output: 11:20:38
